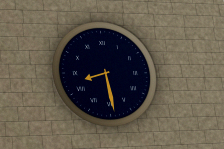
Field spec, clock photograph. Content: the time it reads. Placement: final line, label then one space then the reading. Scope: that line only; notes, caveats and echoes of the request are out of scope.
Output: 8:29
